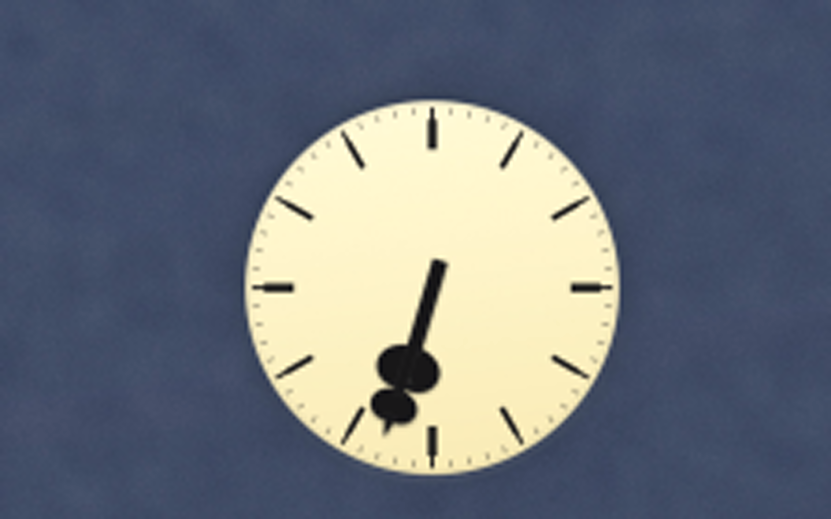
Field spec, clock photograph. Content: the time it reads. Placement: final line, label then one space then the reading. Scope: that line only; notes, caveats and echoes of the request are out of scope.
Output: 6:33
